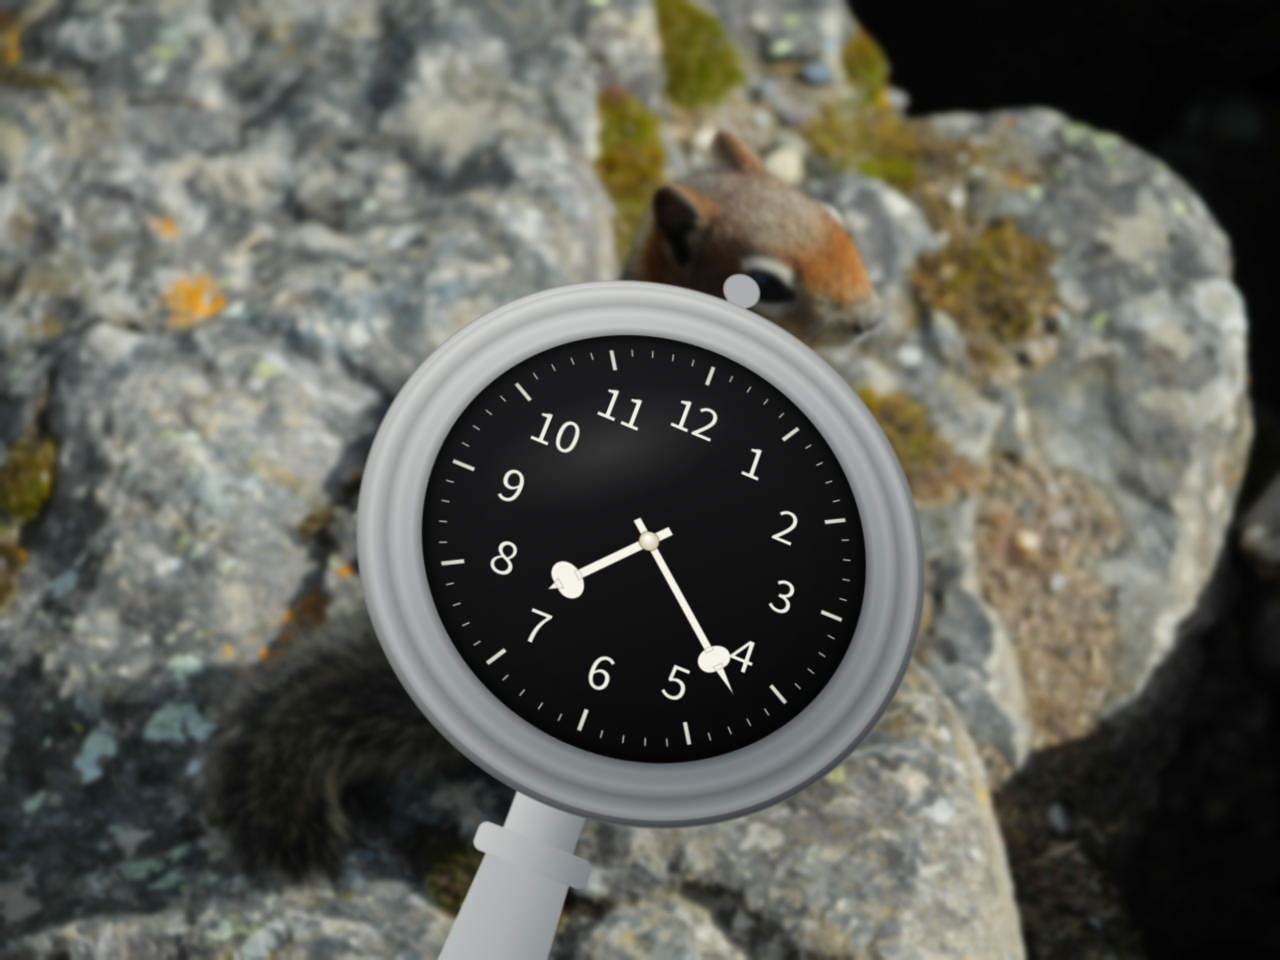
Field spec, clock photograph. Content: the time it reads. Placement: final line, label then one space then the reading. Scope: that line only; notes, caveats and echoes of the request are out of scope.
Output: 7:22
